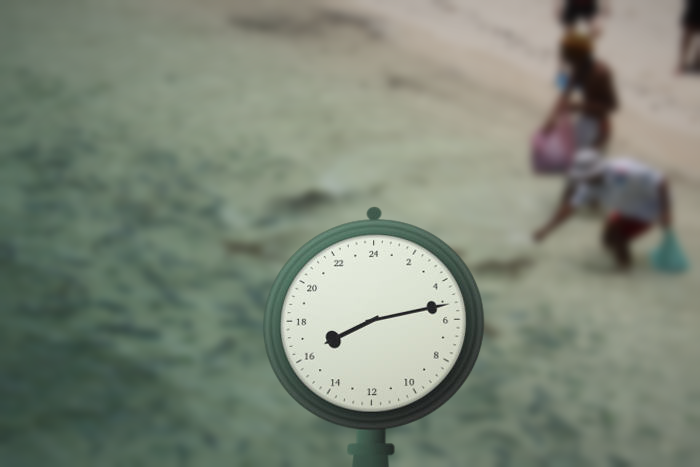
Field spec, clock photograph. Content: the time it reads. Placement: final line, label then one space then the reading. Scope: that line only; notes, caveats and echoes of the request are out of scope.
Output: 16:13
